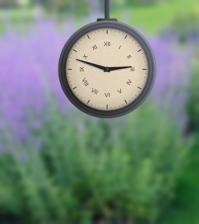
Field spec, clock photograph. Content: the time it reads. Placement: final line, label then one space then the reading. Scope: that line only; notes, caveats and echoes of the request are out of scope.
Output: 2:48
